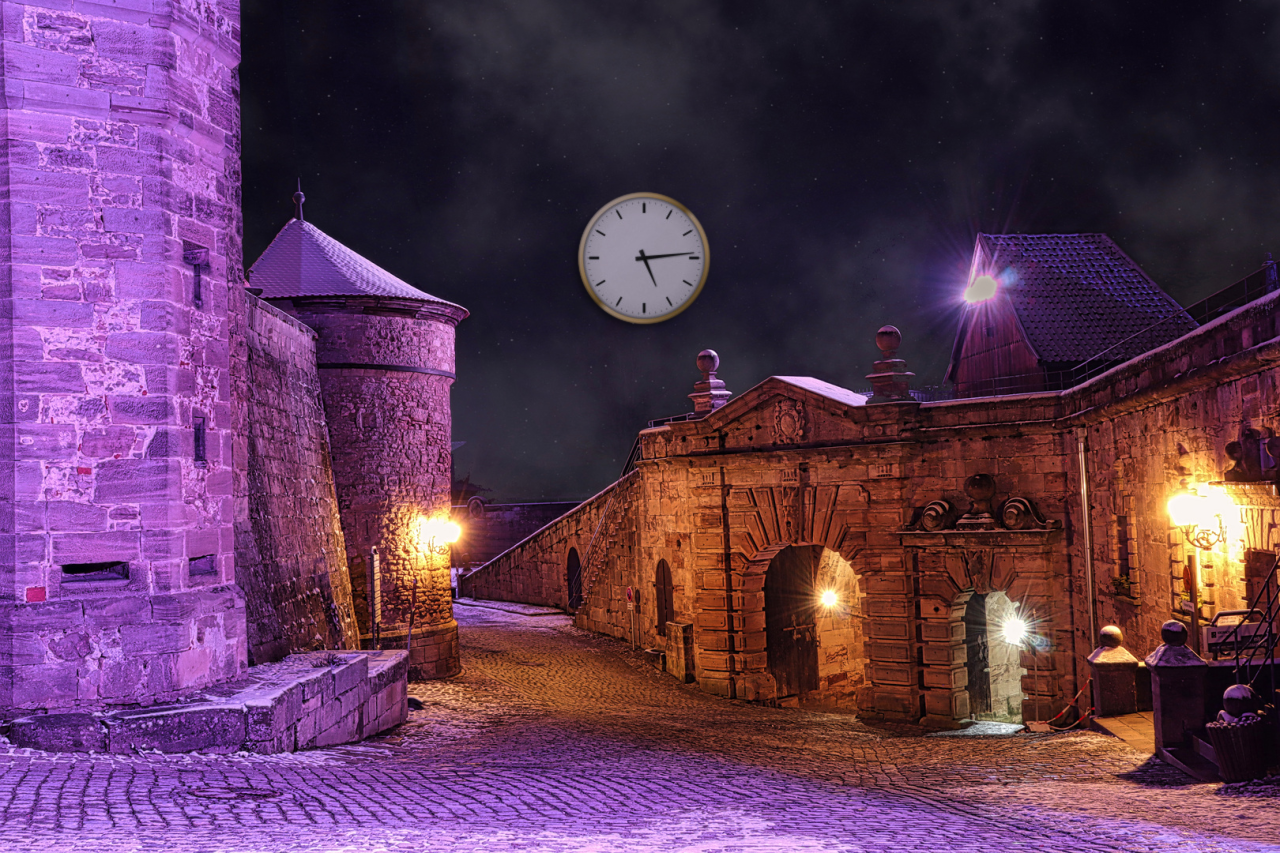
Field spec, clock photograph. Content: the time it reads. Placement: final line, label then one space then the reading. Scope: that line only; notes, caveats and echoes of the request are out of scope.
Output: 5:14
